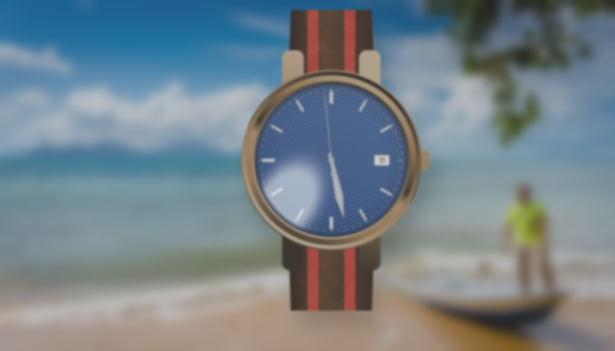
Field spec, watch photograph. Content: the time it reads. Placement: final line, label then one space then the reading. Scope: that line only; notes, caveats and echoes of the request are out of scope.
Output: 5:27:59
